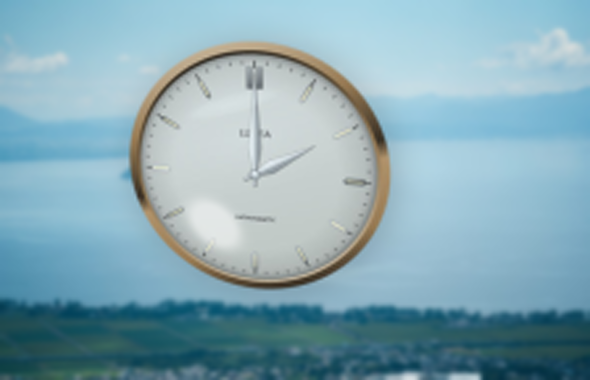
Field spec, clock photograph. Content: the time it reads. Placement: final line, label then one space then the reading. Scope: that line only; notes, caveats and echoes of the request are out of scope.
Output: 2:00
